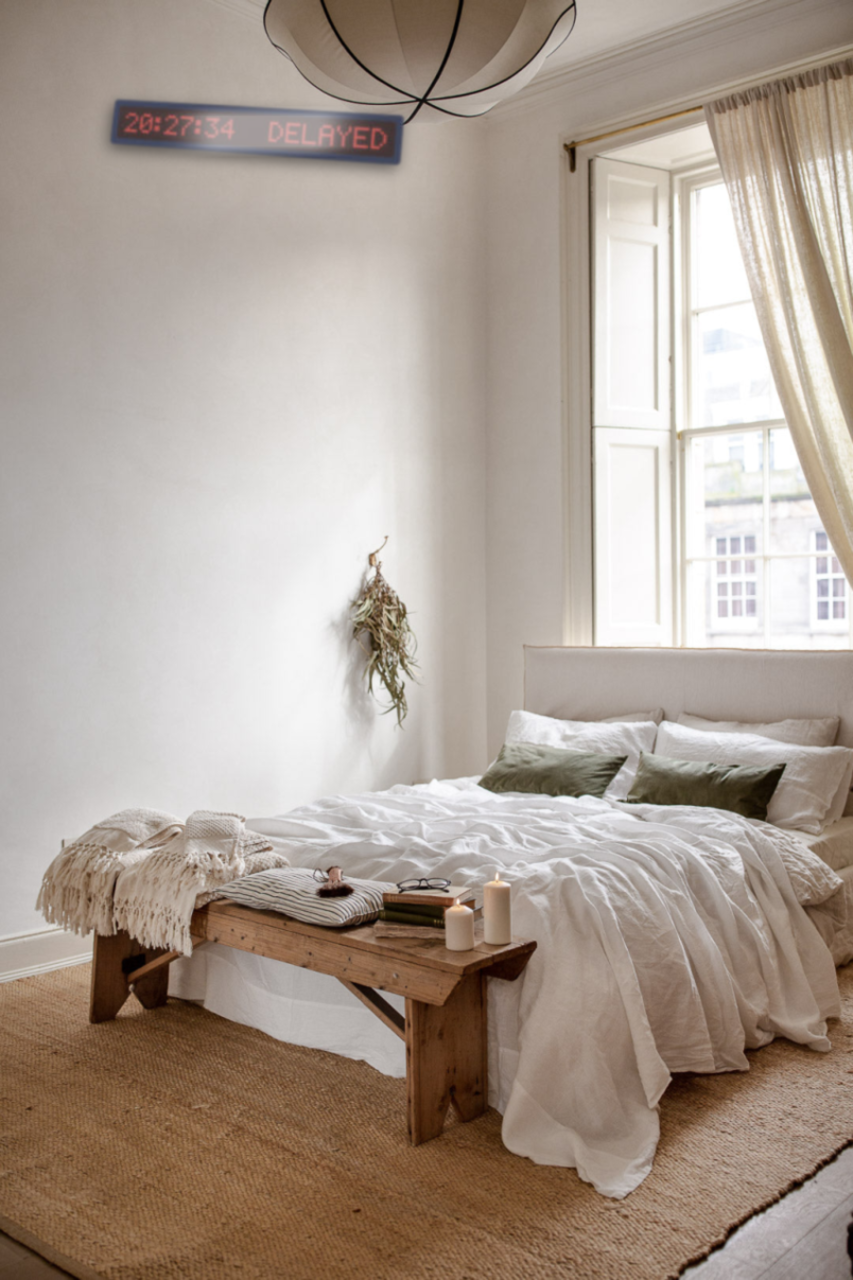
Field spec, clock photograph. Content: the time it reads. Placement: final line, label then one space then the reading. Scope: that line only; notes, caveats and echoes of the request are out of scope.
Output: 20:27:34
